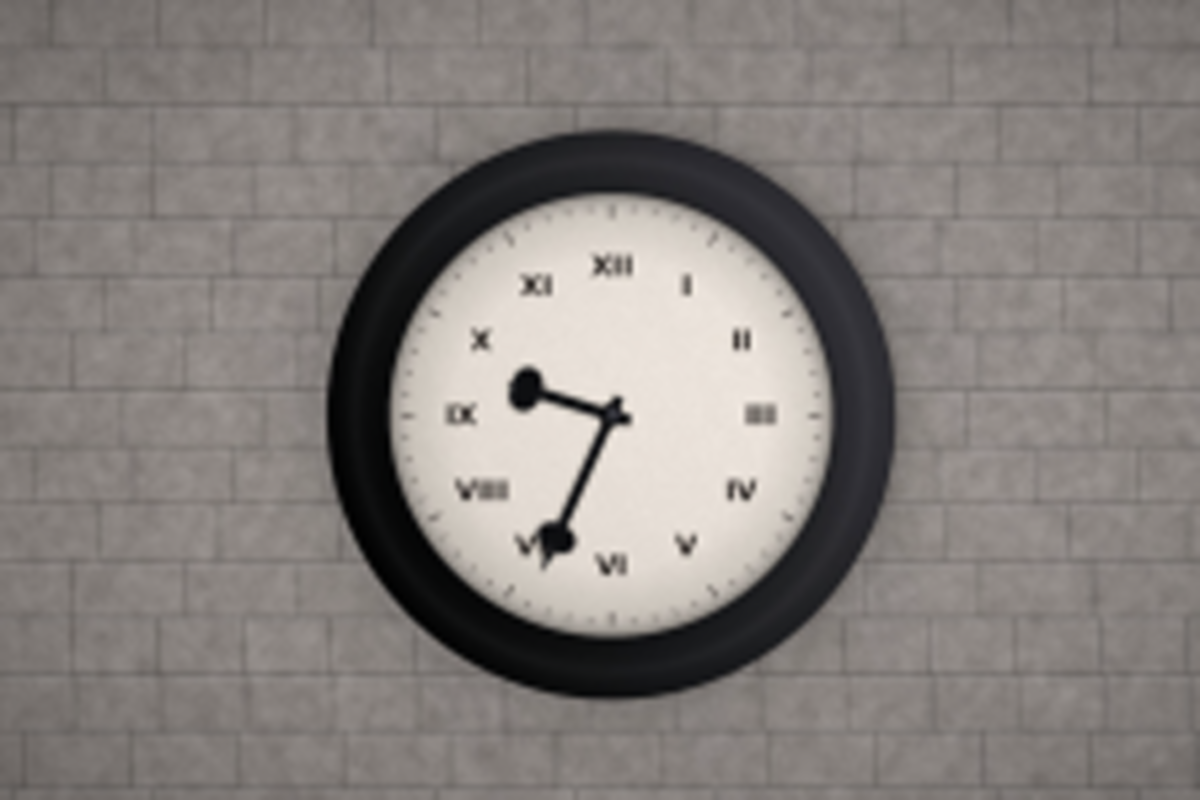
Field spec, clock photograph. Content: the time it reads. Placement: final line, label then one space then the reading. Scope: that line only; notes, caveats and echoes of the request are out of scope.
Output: 9:34
